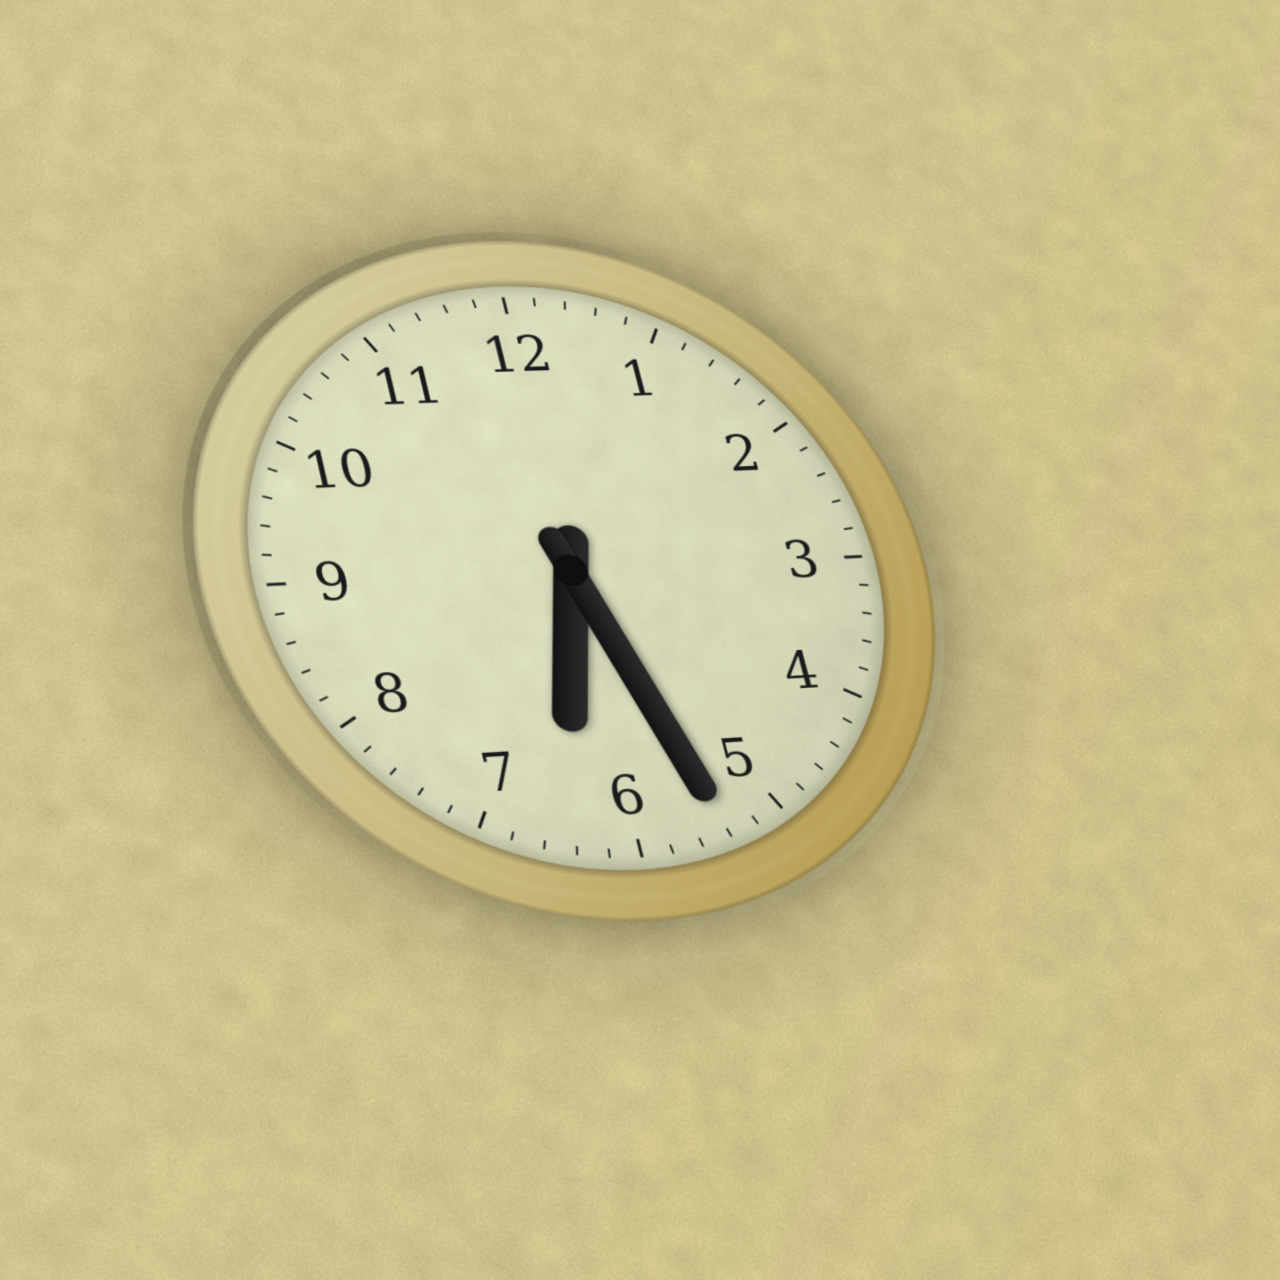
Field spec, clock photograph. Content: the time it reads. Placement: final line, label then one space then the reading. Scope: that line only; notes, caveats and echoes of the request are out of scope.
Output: 6:27
